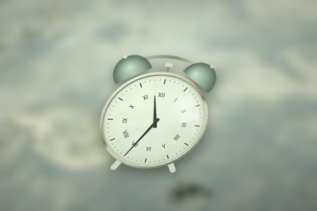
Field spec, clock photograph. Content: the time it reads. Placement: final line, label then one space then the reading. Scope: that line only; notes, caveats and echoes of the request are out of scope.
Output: 11:35
